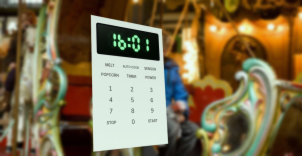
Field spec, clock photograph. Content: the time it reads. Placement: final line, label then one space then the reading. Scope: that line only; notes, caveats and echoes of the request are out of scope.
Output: 16:01
